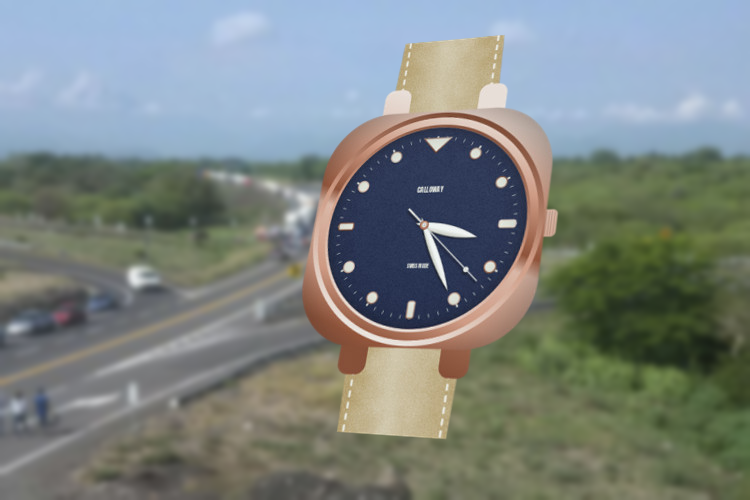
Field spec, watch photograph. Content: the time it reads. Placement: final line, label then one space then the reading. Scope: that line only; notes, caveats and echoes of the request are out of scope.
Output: 3:25:22
